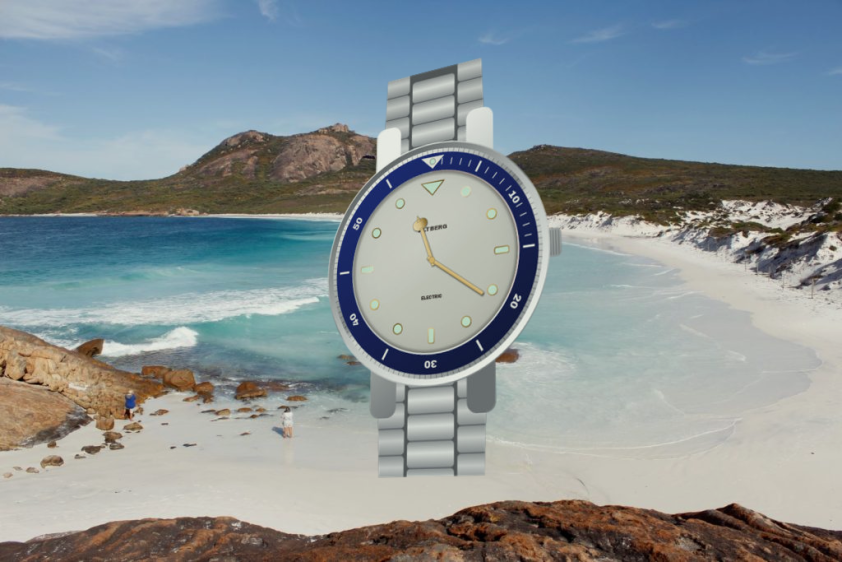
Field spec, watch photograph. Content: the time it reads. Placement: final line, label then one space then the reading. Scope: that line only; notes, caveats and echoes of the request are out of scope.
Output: 11:21
